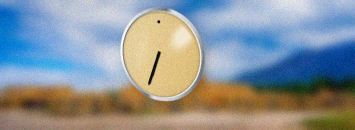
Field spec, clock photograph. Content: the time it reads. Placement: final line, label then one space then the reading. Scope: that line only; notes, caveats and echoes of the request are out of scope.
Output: 6:33
